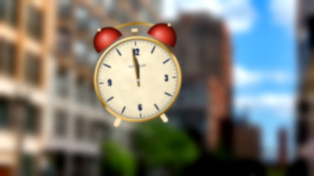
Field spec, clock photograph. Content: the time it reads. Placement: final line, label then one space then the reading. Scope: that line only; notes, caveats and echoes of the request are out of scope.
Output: 11:59
